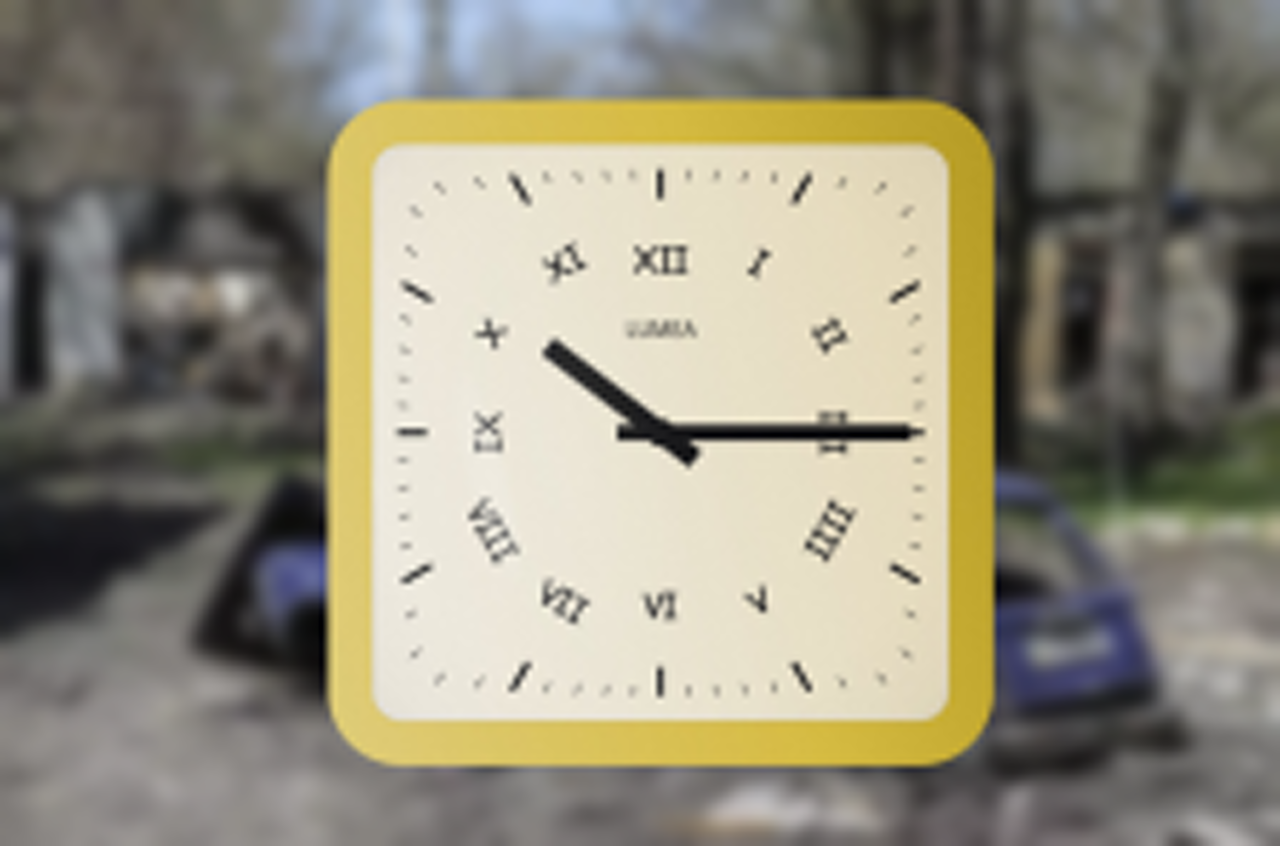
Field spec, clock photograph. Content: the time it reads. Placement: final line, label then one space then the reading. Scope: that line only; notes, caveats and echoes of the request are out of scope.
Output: 10:15
